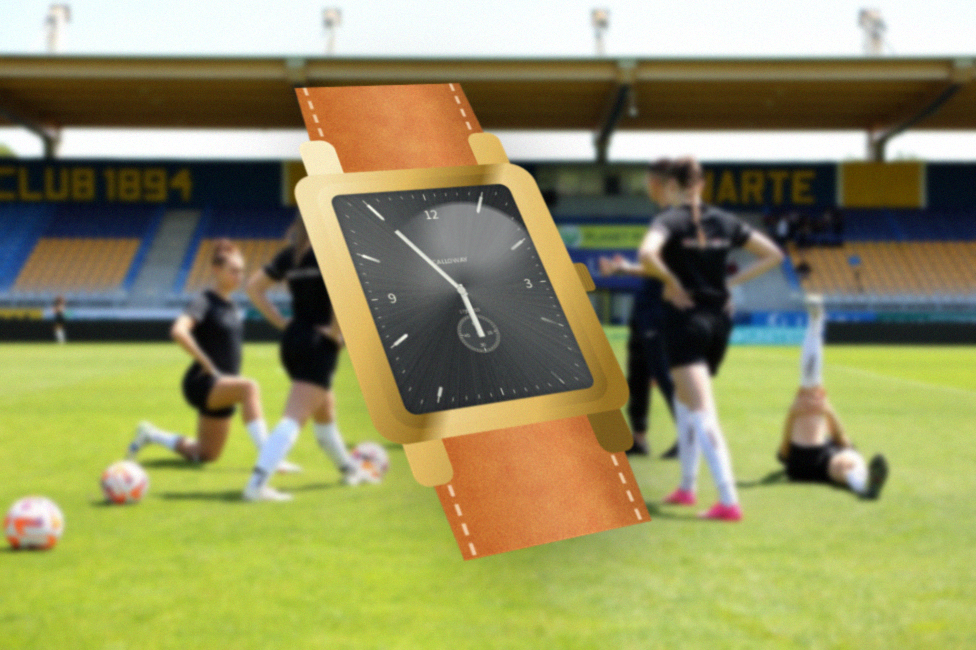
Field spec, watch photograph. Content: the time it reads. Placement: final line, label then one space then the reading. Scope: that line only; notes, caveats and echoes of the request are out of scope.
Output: 5:55
